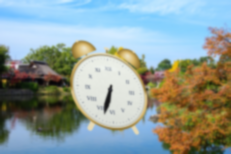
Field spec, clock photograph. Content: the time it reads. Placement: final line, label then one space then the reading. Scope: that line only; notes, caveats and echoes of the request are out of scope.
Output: 6:33
